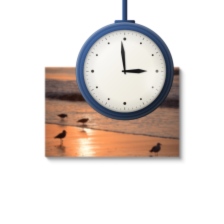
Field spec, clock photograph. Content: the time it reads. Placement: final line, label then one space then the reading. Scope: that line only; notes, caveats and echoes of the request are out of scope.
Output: 2:59
